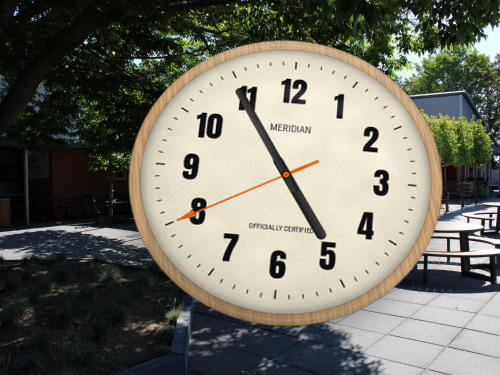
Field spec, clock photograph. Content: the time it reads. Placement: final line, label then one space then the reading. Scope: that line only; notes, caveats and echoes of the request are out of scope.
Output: 4:54:40
